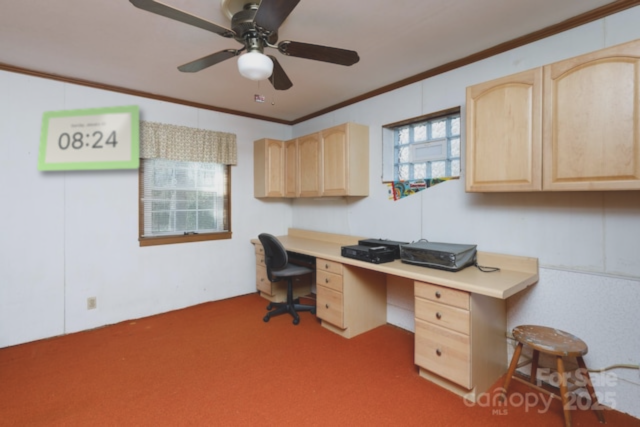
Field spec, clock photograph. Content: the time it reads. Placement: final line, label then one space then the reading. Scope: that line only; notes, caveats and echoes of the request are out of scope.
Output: 8:24
